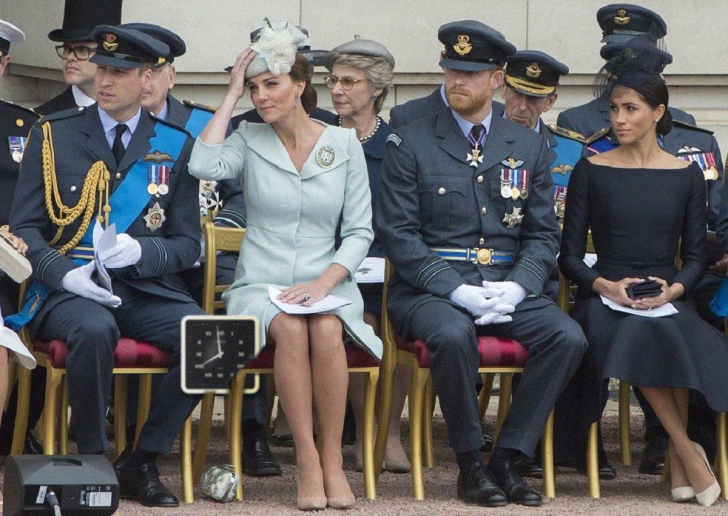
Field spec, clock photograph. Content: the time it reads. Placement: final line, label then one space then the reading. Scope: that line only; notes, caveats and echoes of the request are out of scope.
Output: 7:59
